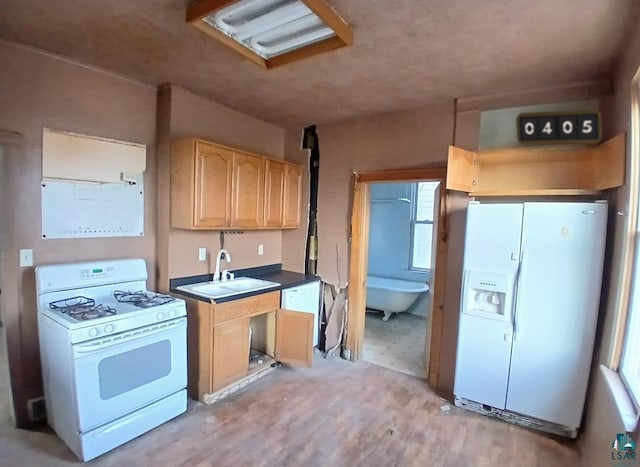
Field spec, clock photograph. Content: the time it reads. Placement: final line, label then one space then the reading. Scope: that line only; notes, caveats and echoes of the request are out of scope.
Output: 4:05
